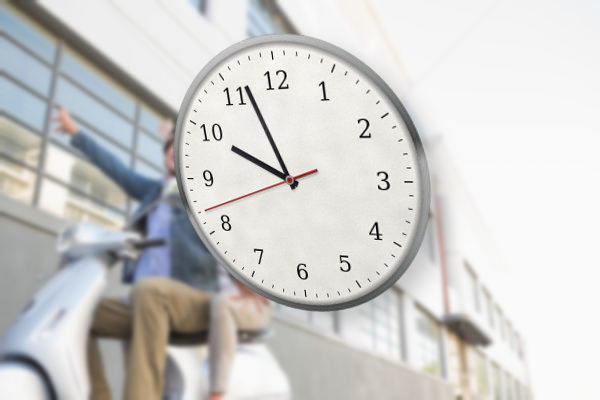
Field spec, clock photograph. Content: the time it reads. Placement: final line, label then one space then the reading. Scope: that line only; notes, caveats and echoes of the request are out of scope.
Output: 9:56:42
